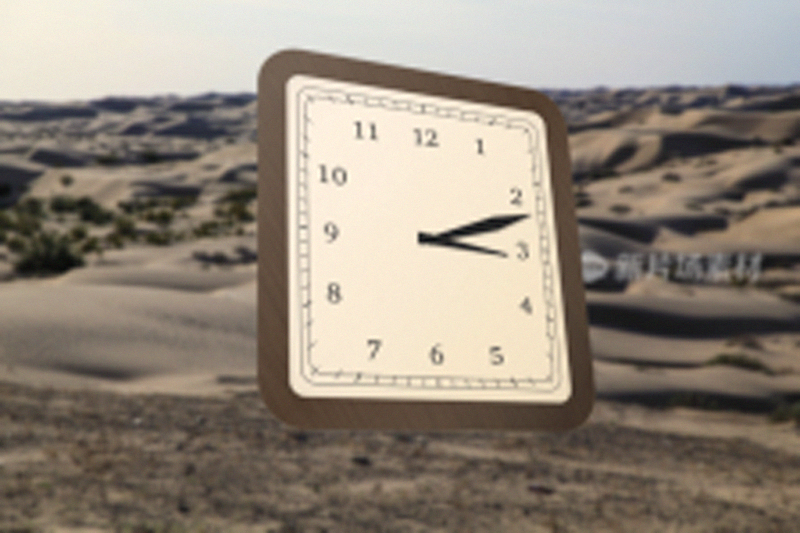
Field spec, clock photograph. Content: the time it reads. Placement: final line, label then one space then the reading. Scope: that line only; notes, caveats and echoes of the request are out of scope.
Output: 3:12
